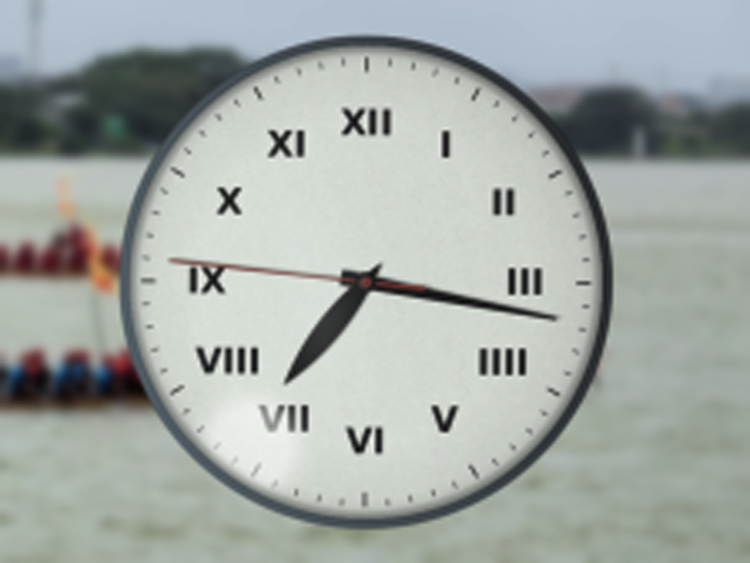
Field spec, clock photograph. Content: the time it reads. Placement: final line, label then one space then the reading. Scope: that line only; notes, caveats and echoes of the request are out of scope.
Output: 7:16:46
